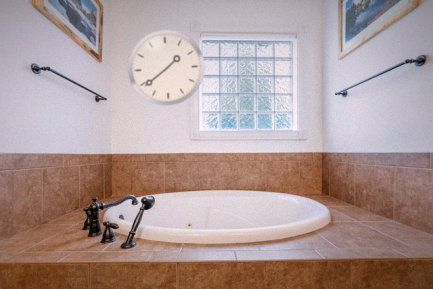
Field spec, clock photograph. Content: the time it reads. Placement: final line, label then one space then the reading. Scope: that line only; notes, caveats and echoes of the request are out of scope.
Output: 1:39
